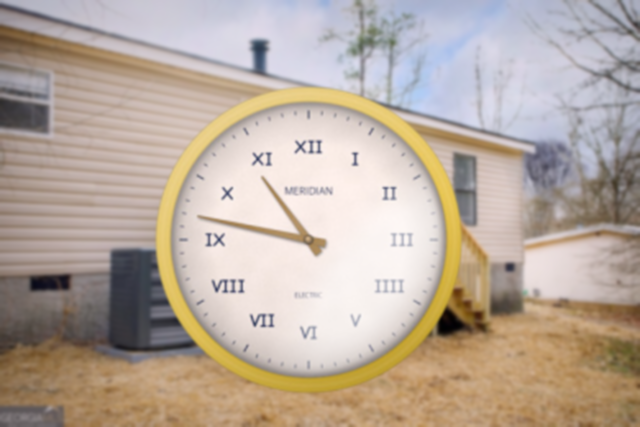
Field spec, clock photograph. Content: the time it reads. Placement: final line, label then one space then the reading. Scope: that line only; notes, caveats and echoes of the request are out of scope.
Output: 10:47
